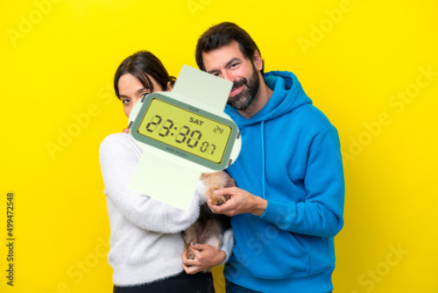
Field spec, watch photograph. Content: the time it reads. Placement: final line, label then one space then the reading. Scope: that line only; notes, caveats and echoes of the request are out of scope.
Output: 23:30:07
